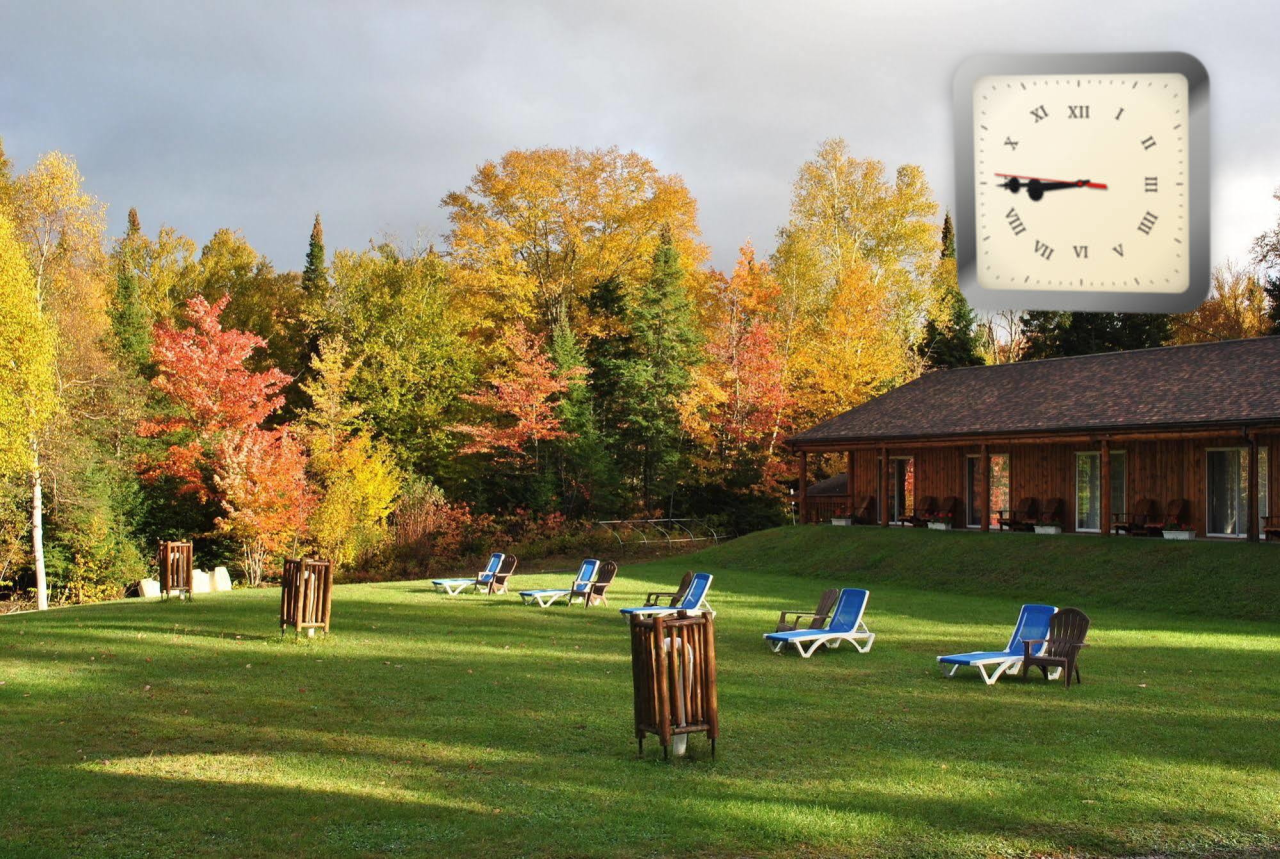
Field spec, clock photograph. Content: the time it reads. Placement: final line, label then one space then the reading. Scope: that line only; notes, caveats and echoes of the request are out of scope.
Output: 8:44:46
